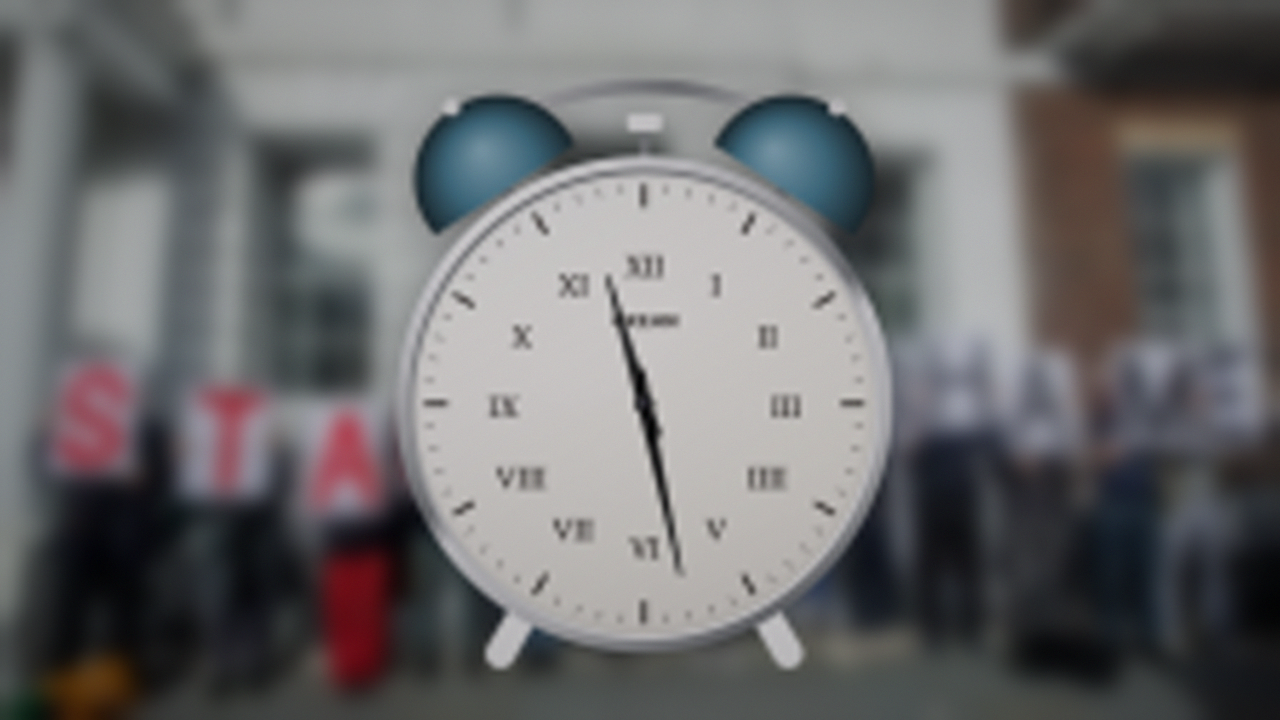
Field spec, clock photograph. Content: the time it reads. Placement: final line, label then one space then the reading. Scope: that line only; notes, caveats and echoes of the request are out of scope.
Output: 11:28
